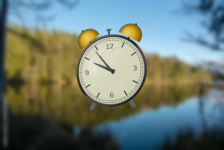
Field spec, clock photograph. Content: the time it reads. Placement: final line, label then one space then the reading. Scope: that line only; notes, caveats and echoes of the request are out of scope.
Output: 9:54
